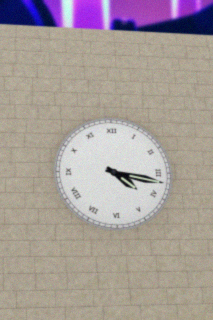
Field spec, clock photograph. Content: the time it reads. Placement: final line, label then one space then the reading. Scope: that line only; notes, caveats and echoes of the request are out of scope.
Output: 4:17
